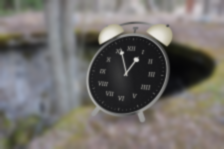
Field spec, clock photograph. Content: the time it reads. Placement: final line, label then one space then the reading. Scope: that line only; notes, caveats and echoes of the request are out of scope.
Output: 12:56
